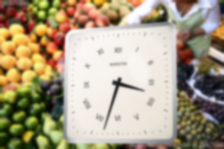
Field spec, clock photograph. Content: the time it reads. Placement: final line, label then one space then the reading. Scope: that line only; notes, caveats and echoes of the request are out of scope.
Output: 3:33
